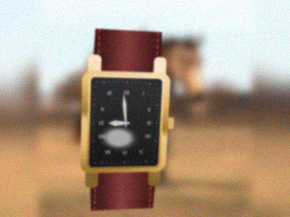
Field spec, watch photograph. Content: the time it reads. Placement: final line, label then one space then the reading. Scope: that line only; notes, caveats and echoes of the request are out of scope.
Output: 8:59
